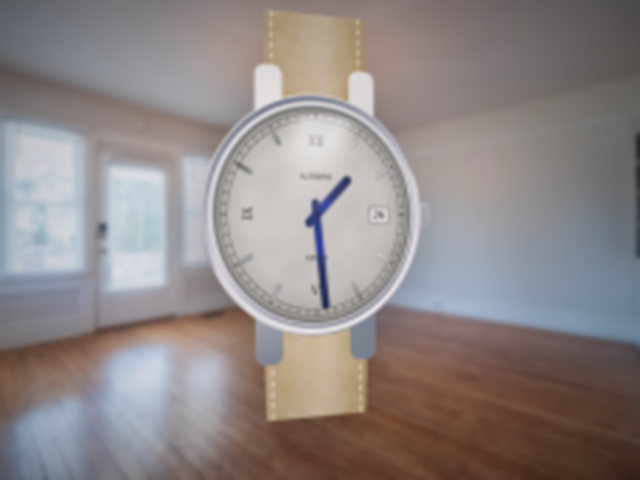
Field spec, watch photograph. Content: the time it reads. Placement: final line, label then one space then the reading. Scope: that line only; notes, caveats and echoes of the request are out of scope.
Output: 1:29
